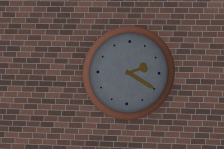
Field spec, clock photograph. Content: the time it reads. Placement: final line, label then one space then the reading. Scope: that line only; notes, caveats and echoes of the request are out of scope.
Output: 2:20
